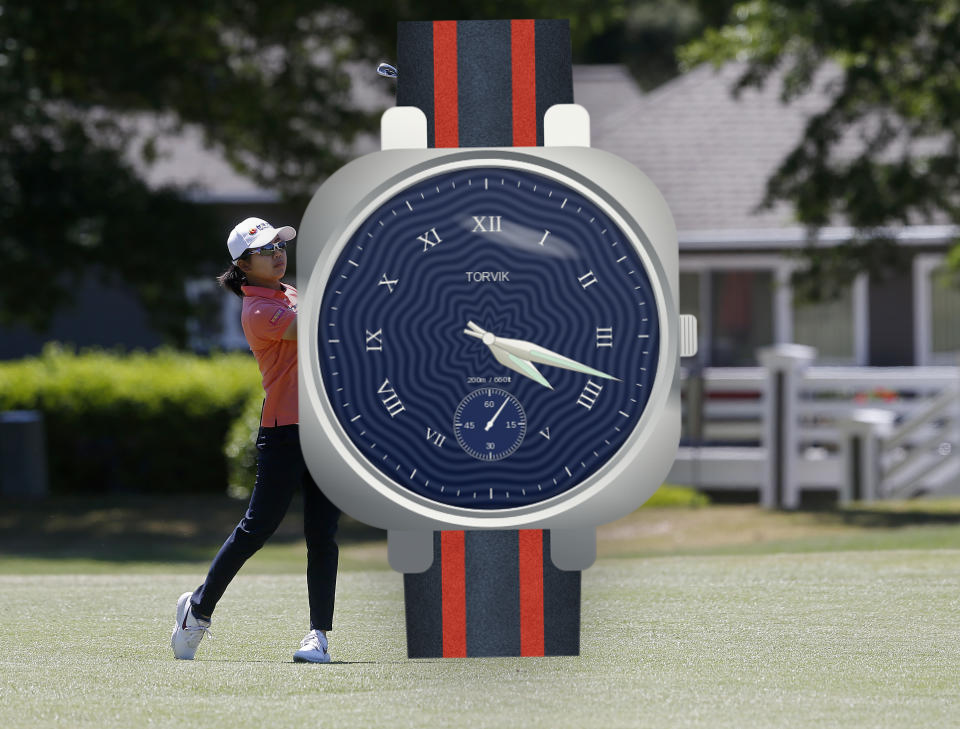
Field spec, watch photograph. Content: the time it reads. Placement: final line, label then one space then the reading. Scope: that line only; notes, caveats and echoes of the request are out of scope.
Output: 4:18:06
